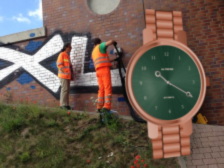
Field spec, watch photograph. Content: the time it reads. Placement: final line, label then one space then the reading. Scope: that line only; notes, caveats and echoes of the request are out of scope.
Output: 10:20
